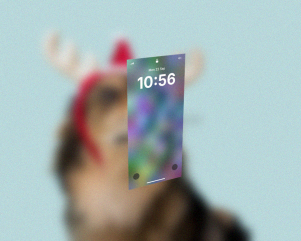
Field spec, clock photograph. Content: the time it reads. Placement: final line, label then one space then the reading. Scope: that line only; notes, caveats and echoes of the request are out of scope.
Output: 10:56
